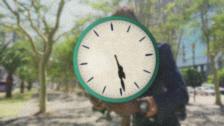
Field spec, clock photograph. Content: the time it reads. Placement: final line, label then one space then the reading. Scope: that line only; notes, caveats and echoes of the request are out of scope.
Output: 5:29
